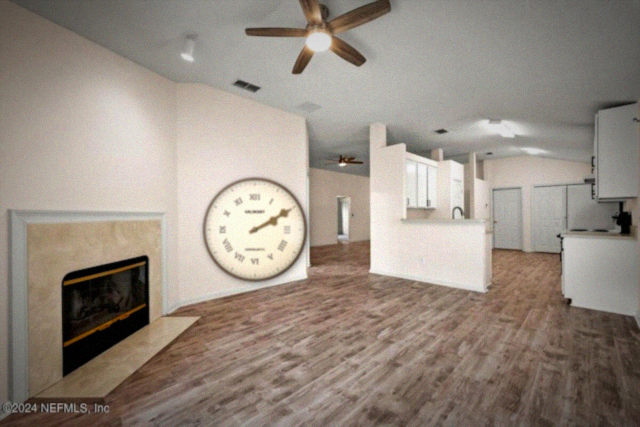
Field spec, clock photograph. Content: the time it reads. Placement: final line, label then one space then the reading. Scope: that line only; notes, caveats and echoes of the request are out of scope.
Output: 2:10
